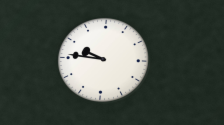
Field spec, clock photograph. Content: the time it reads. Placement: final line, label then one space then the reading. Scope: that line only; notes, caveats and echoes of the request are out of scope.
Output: 9:46
